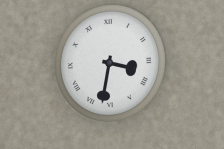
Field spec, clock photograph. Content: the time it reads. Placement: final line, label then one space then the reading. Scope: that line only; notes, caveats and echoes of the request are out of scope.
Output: 3:32
